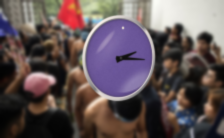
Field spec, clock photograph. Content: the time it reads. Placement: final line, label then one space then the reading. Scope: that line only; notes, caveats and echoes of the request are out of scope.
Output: 2:15
